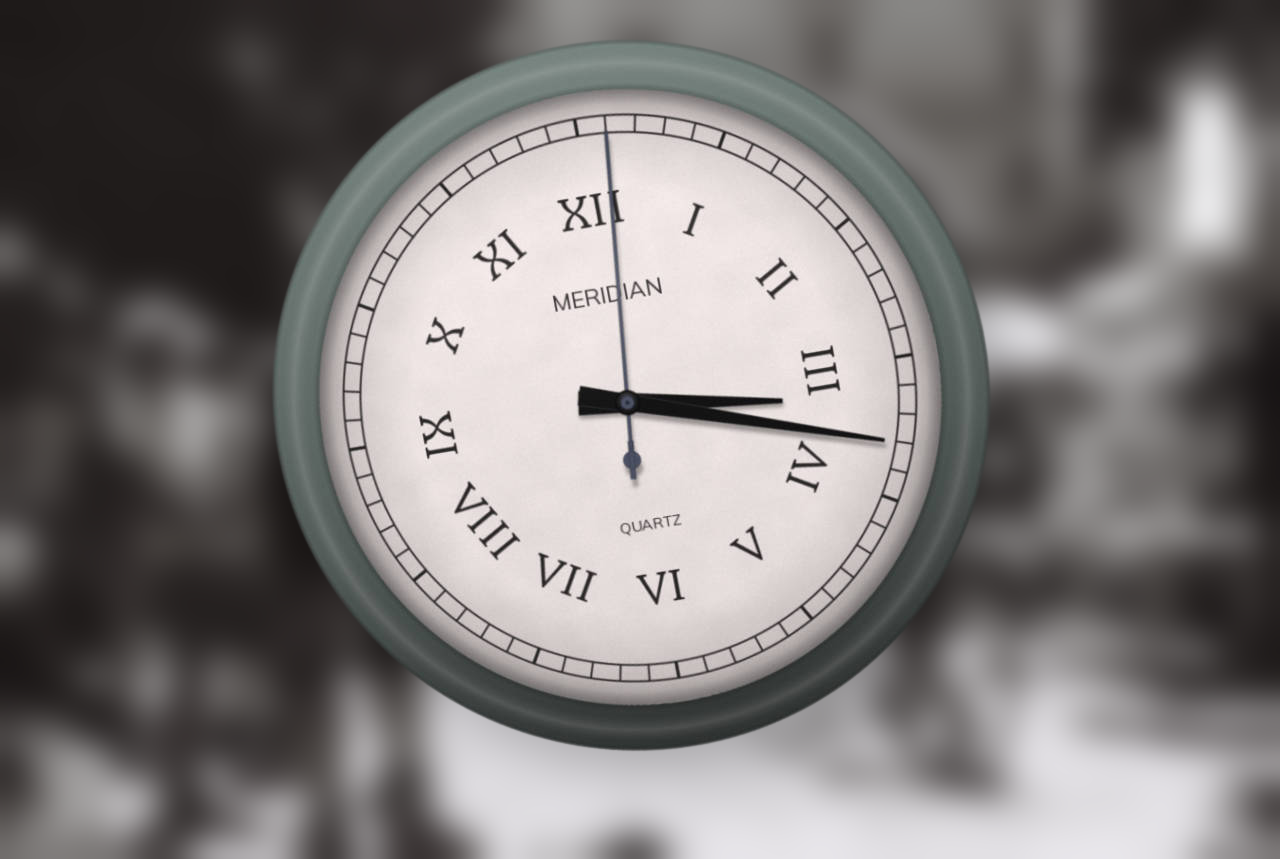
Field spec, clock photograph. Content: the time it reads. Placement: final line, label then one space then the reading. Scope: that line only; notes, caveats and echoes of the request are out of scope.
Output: 3:18:01
